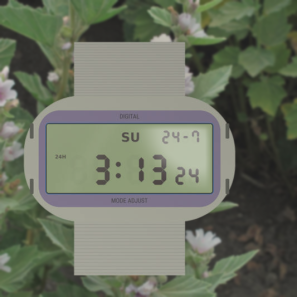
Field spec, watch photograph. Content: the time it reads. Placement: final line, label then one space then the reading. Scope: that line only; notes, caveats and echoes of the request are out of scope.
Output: 3:13:24
